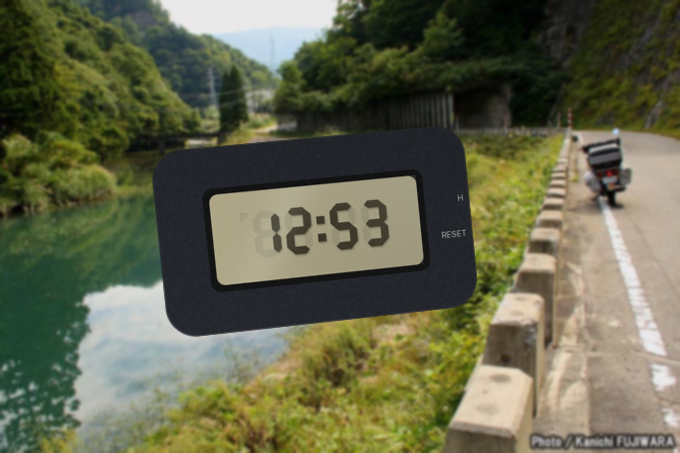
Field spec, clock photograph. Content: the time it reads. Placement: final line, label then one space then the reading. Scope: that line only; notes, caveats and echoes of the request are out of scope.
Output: 12:53
